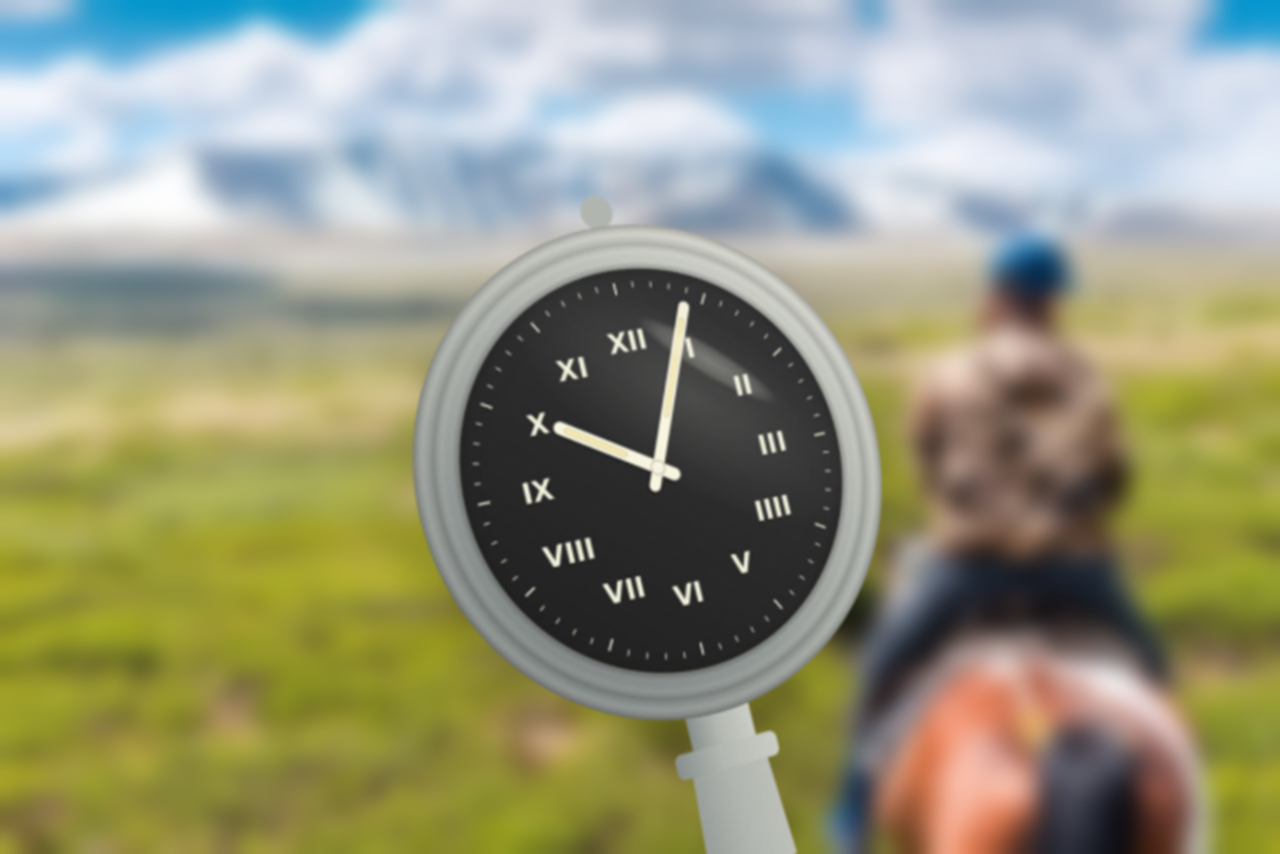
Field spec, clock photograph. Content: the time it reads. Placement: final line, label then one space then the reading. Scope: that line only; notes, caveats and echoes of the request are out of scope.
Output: 10:04
